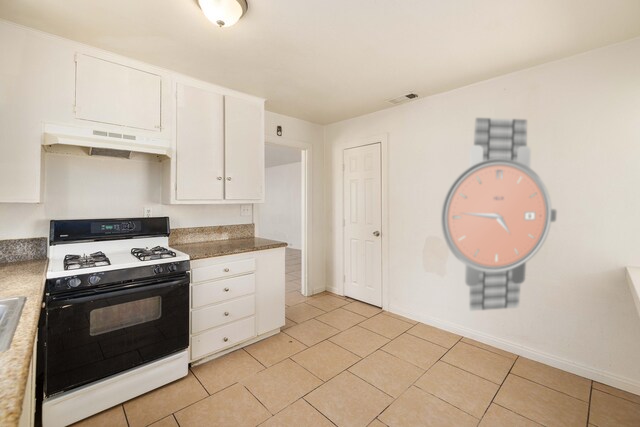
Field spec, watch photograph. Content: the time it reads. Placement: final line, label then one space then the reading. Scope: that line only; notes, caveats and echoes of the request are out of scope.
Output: 4:46
